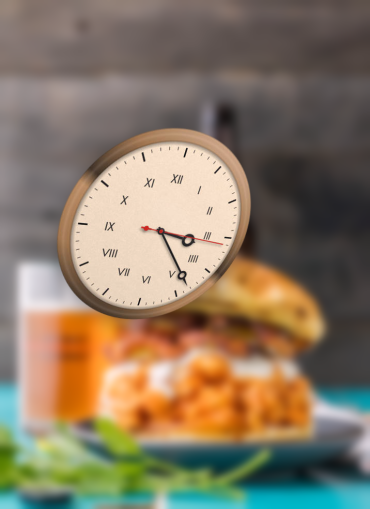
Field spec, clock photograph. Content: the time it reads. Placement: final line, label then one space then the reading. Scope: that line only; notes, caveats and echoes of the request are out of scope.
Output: 3:23:16
